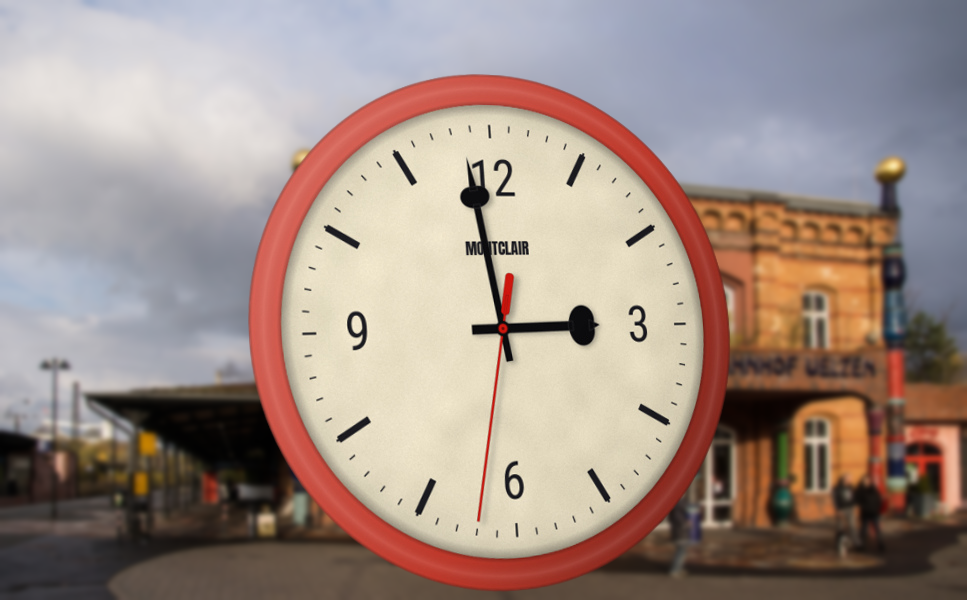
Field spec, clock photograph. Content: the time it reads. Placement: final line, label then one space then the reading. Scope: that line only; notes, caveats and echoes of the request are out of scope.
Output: 2:58:32
